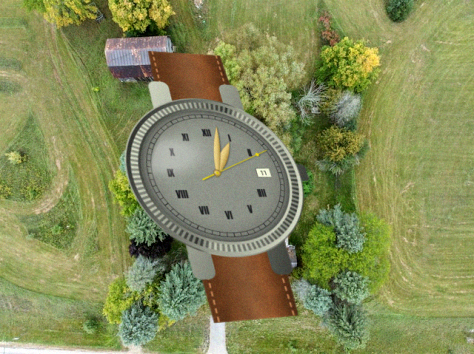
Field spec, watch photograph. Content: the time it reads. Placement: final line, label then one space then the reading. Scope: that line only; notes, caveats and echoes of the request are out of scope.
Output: 1:02:11
